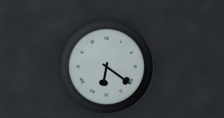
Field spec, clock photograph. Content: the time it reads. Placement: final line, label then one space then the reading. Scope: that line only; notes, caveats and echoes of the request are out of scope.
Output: 6:21
